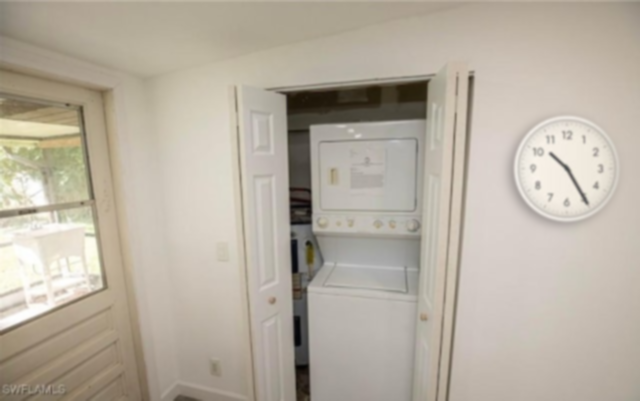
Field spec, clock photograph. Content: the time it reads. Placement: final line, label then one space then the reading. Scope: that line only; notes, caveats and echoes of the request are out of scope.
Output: 10:25
